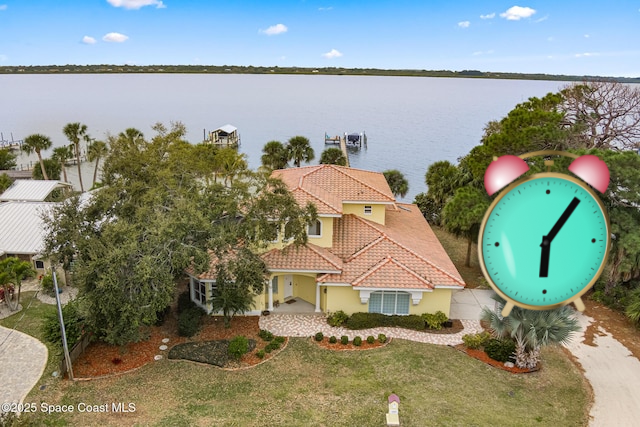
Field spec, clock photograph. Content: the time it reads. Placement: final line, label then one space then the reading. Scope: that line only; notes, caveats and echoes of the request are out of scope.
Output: 6:06
